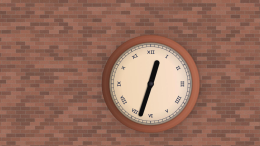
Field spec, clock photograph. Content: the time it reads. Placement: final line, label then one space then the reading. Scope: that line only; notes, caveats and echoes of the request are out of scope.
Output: 12:33
